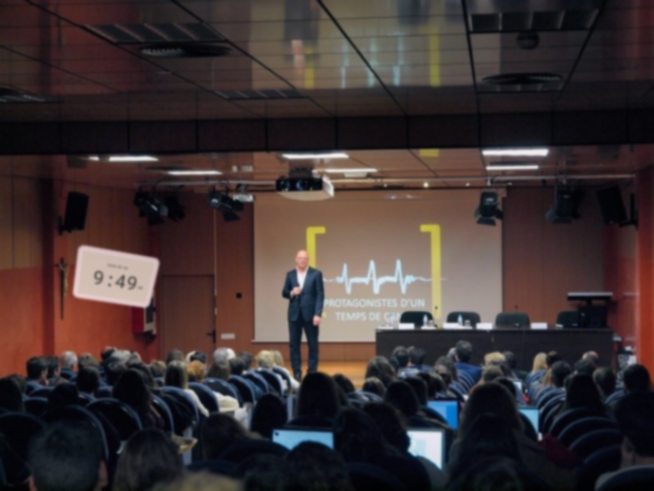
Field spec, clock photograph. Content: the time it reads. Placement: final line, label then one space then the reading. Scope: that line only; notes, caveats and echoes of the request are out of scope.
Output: 9:49
